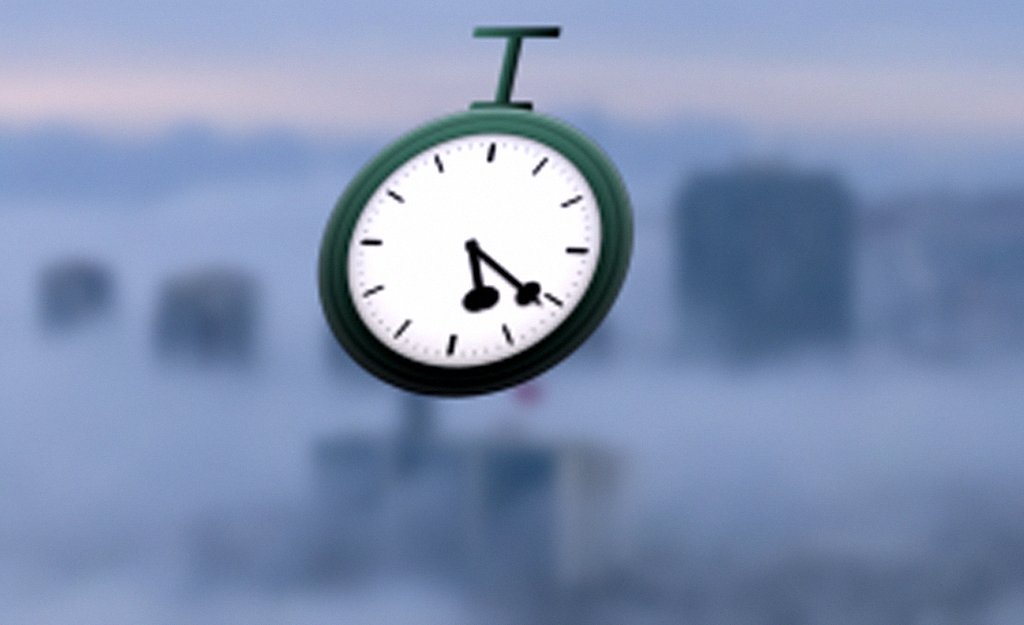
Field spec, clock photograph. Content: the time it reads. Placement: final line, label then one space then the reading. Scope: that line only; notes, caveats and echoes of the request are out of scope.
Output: 5:21
